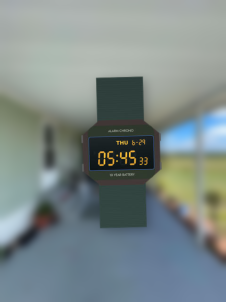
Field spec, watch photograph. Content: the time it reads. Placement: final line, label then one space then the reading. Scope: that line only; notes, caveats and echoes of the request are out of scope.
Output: 5:45:33
